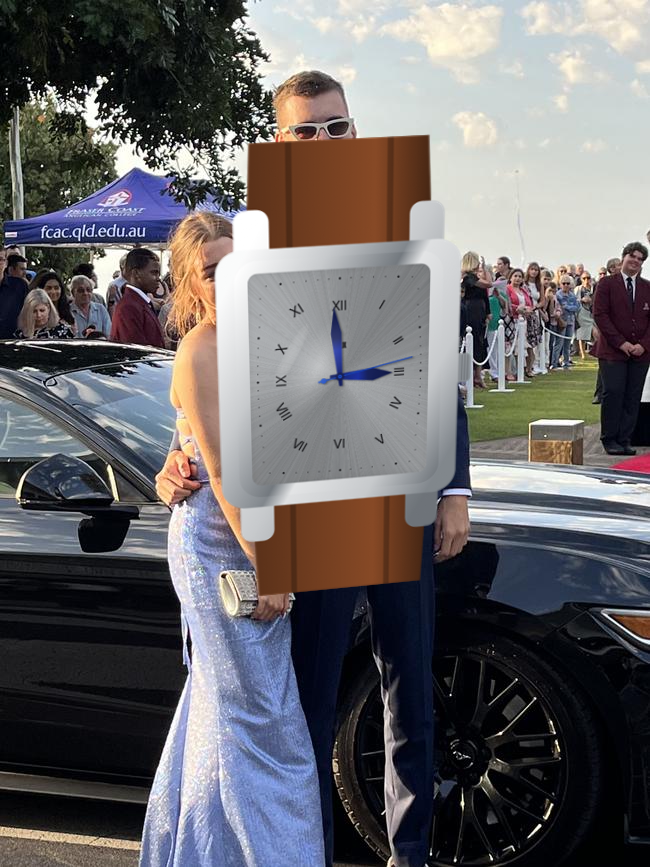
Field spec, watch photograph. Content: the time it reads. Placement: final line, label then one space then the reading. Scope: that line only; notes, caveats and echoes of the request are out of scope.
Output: 2:59:13
